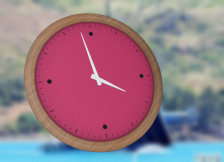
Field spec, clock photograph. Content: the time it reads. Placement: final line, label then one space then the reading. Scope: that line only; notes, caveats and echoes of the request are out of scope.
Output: 3:58
